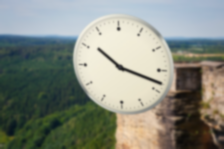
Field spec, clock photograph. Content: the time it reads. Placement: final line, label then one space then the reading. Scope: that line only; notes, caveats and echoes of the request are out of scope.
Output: 10:18
